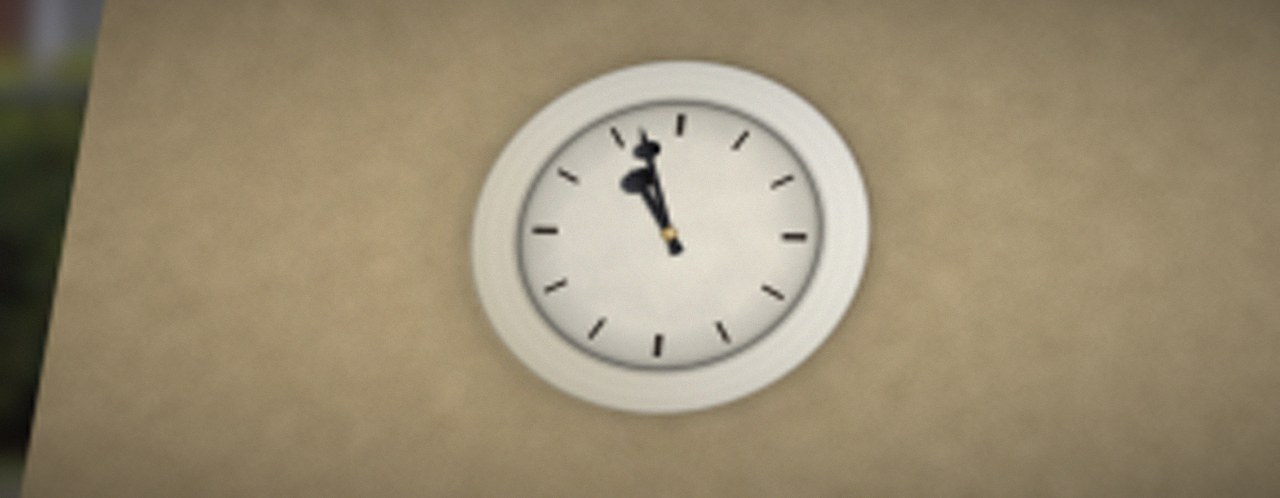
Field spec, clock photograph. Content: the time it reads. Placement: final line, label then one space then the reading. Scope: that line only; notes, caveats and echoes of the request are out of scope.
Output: 10:57
